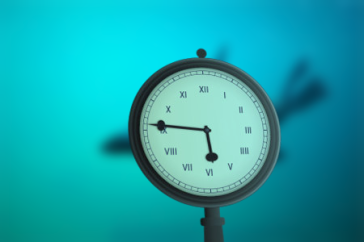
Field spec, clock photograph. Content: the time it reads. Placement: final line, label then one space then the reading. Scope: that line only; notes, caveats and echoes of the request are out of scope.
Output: 5:46
